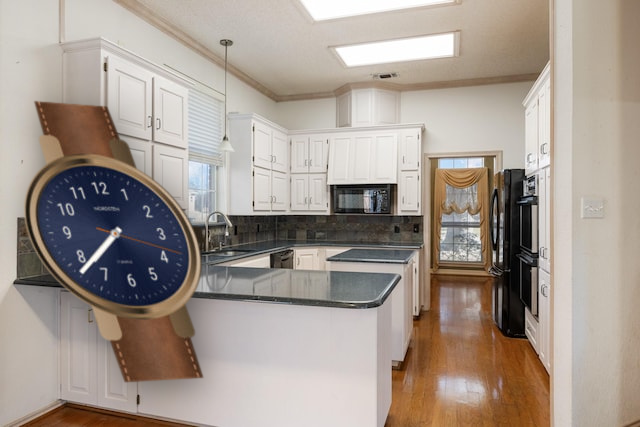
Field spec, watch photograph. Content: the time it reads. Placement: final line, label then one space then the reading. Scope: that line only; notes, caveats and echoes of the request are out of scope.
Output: 7:38:18
